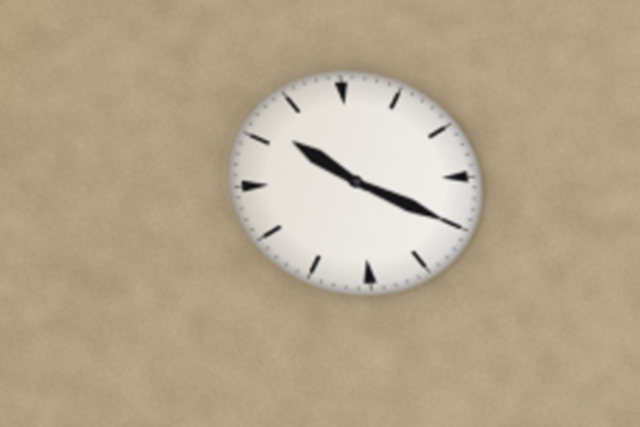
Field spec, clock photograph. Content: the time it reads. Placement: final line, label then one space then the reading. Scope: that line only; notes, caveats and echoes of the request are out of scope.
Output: 10:20
